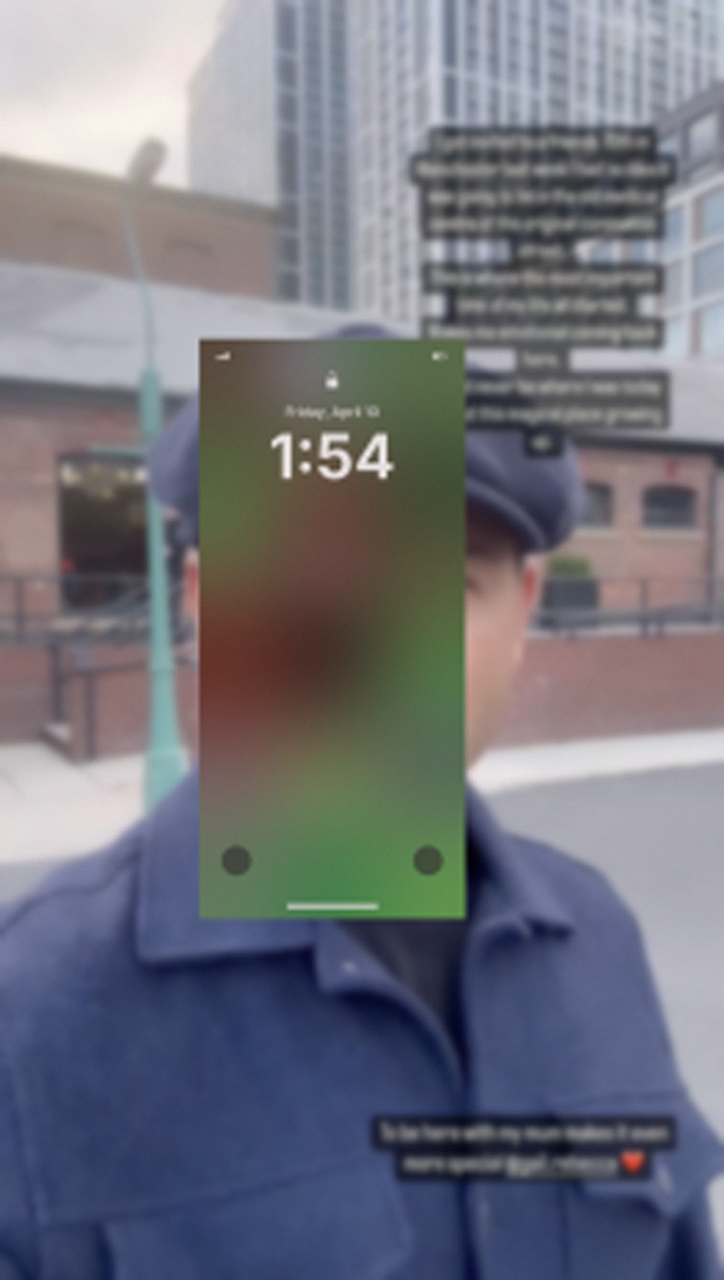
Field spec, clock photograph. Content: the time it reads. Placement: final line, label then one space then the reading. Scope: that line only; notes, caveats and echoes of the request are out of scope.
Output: 1:54
